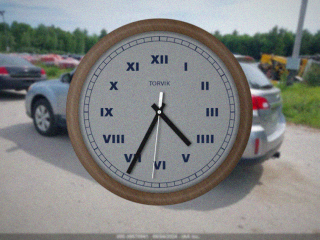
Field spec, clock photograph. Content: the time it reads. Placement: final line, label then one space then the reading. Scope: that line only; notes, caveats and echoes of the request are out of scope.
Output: 4:34:31
